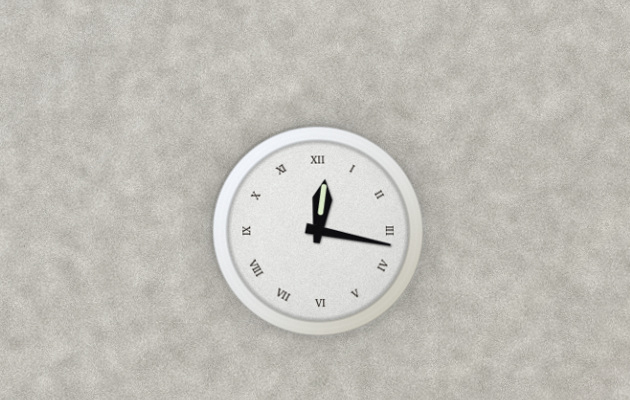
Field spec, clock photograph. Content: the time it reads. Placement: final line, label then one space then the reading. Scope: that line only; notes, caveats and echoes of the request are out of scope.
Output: 12:17
